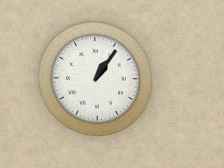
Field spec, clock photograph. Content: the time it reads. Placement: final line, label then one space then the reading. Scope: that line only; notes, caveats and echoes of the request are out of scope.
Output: 1:06
